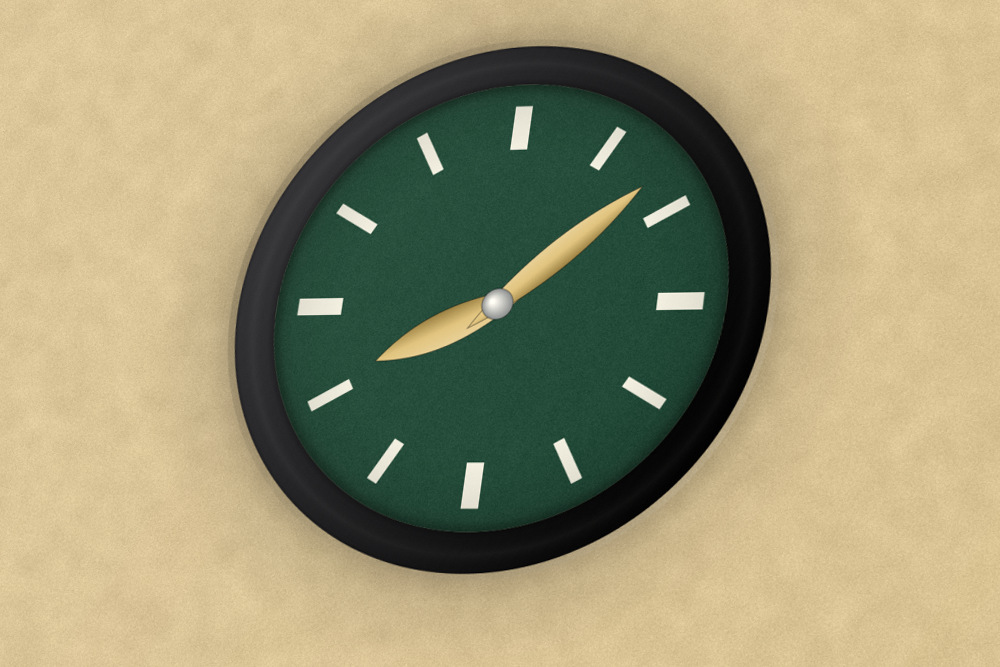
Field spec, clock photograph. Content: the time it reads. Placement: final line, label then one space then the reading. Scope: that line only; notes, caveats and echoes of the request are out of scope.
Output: 8:08
